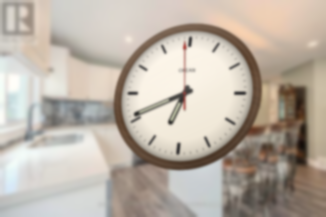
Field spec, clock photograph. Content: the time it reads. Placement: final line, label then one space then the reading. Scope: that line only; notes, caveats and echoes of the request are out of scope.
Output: 6:40:59
